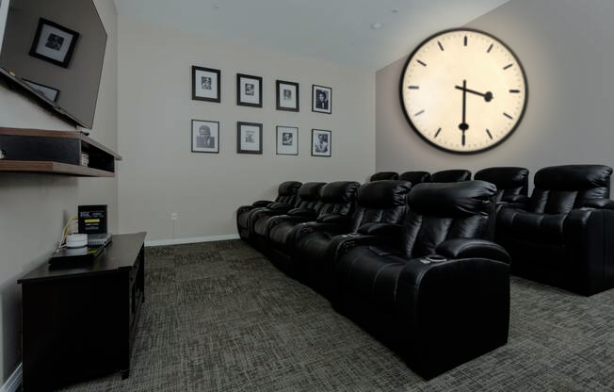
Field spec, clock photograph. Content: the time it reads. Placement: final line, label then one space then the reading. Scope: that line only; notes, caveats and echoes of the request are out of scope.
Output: 3:30
